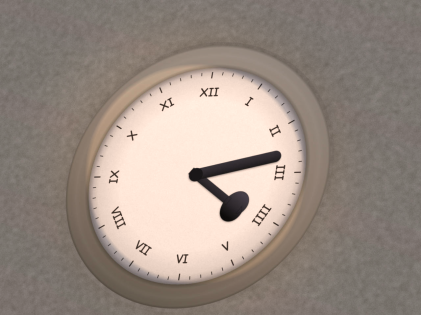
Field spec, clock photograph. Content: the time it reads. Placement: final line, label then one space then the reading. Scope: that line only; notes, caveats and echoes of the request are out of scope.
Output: 4:13
